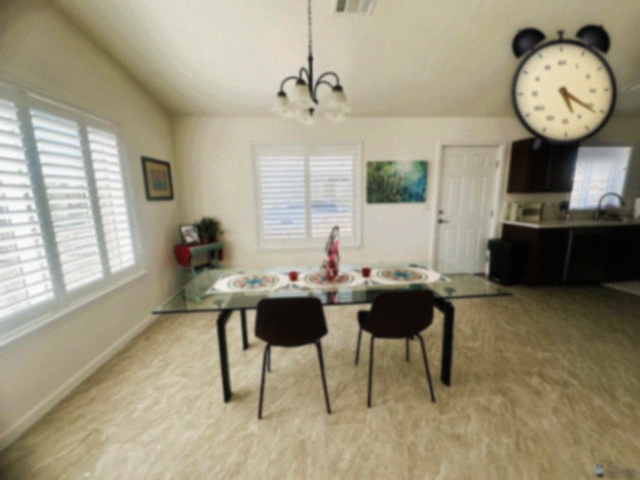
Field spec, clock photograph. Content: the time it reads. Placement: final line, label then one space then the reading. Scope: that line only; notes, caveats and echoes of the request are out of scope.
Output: 5:21
